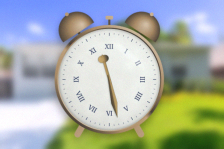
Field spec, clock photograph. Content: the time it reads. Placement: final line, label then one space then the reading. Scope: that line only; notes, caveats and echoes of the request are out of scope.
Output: 11:28
